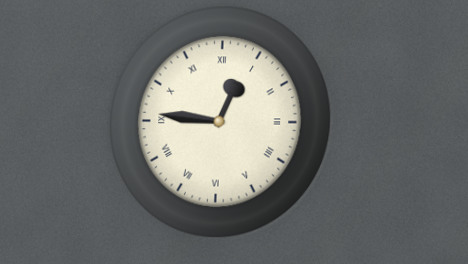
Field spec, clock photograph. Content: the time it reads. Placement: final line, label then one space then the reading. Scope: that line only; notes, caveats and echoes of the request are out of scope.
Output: 12:46
